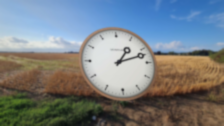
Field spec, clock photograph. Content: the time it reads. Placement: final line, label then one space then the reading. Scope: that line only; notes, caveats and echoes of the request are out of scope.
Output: 1:12
